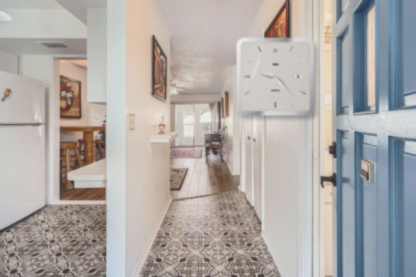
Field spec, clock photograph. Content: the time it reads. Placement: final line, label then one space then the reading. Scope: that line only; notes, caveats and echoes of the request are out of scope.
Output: 9:23
